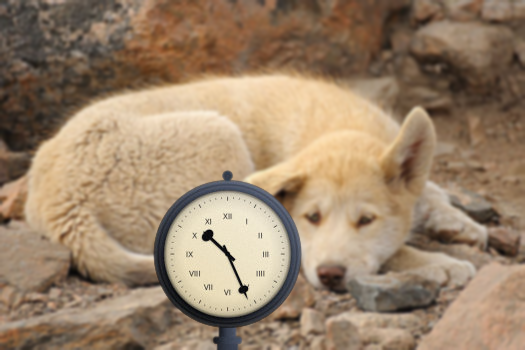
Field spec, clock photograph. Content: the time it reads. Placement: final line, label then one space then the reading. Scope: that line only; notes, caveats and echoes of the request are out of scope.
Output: 10:26
